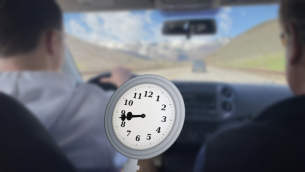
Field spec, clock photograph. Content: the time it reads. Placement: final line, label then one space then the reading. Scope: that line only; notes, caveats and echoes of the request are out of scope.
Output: 8:43
